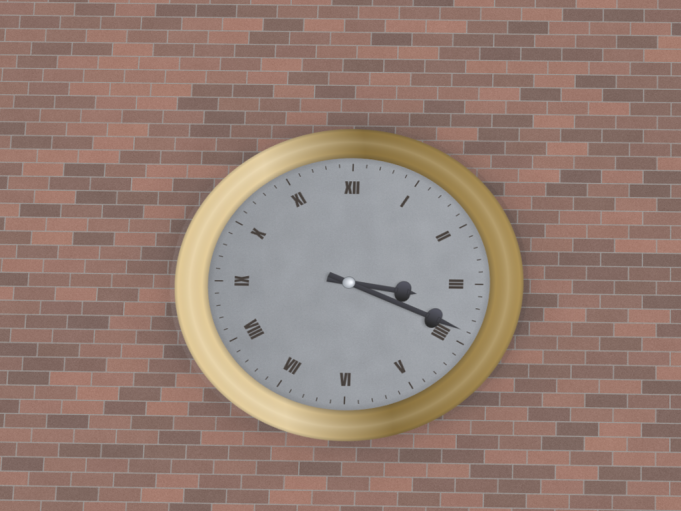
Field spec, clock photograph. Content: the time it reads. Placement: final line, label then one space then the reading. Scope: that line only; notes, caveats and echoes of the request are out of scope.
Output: 3:19
